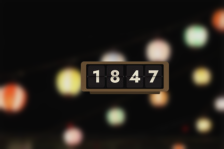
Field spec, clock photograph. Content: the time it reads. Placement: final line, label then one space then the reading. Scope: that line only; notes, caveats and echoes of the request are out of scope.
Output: 18:47
